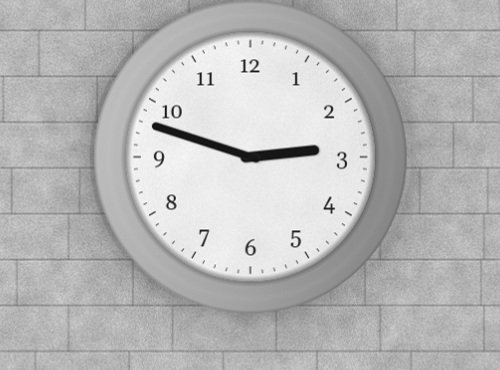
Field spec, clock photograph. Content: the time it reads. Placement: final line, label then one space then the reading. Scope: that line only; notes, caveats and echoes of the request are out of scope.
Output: 2:48
